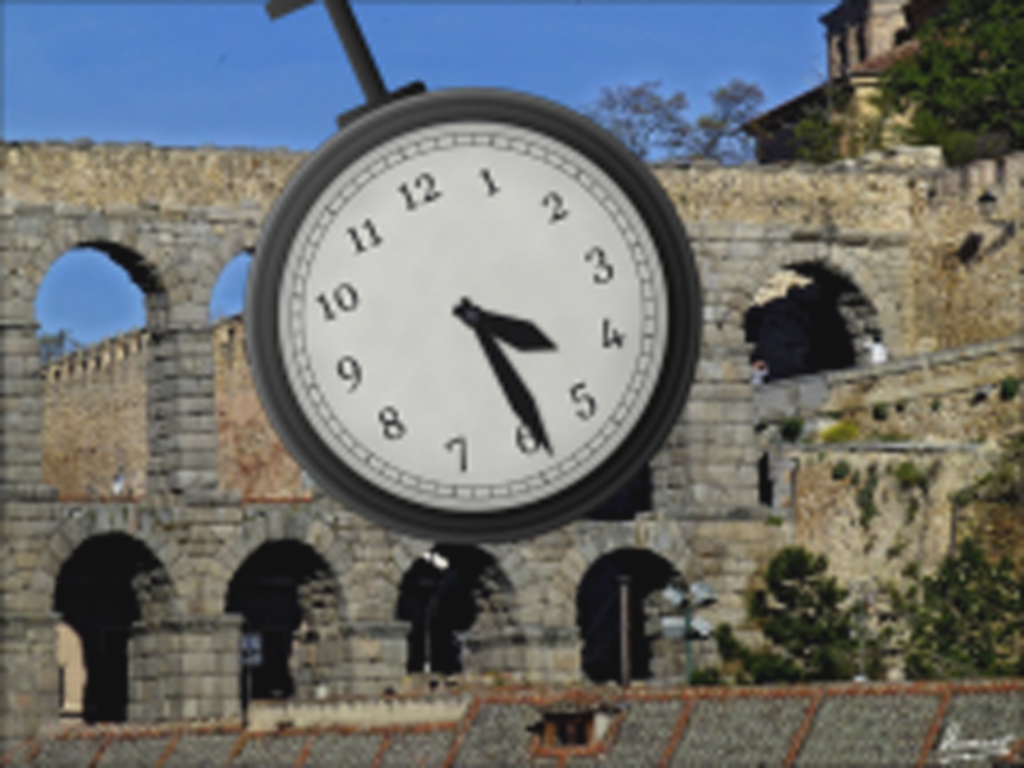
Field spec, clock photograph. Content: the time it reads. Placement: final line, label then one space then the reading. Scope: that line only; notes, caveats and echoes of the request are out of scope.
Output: 4:29
